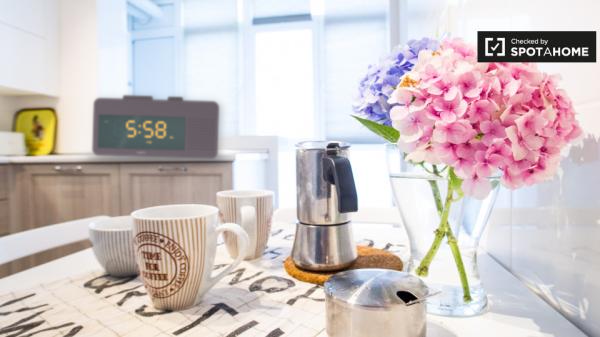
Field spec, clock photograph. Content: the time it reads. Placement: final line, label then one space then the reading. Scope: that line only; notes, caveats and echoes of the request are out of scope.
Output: 5:58
